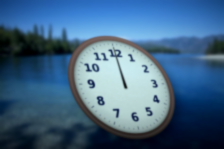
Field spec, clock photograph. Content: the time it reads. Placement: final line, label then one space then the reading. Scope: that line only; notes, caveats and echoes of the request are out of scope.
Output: 12:00
